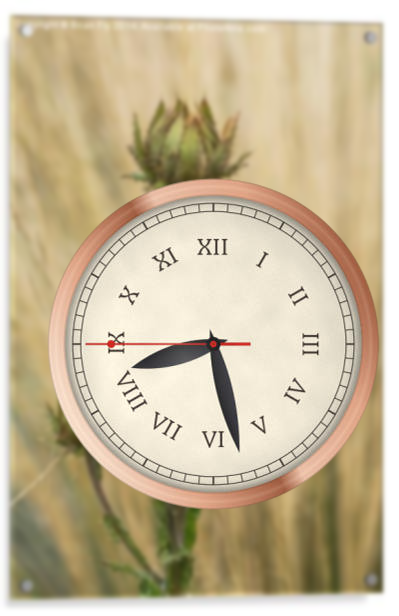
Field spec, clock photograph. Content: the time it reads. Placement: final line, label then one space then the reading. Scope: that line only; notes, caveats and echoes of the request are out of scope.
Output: 8:27:45
